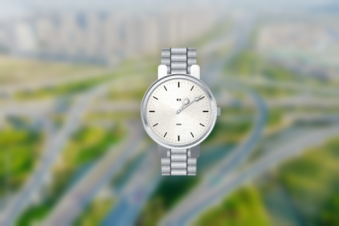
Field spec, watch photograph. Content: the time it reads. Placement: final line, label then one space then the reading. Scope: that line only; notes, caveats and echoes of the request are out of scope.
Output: 1:09
